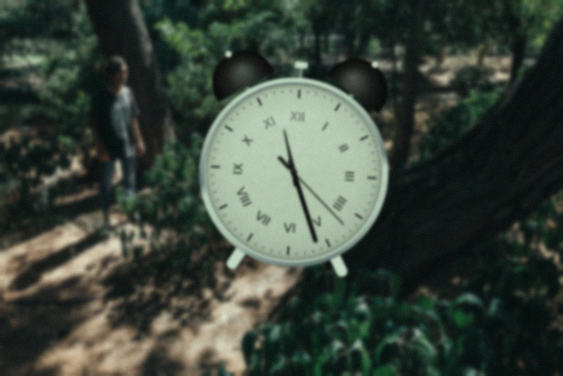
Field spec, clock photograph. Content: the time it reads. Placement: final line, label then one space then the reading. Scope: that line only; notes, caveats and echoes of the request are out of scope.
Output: 11:26:22
